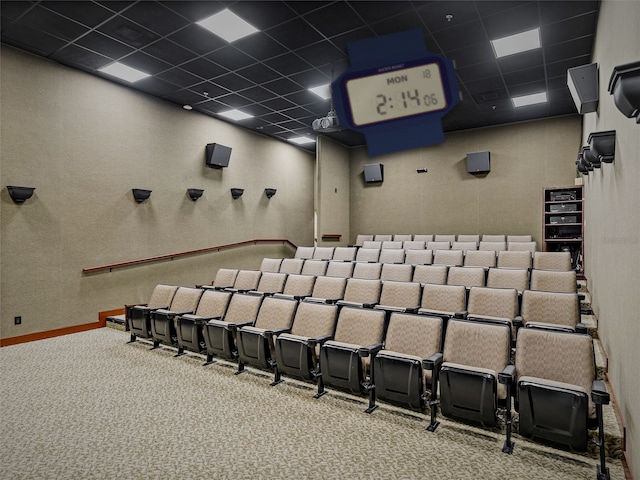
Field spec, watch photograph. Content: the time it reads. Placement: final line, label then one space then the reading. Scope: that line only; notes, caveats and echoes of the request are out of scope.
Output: 2:14:06
